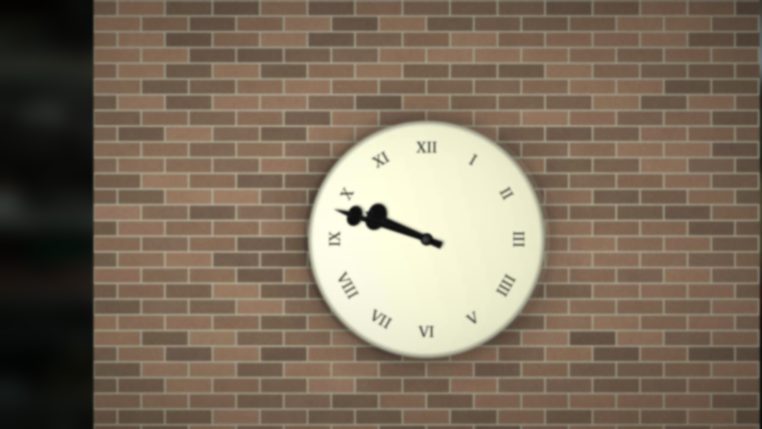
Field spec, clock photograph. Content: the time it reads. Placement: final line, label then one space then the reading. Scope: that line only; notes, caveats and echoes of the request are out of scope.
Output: 9:48
